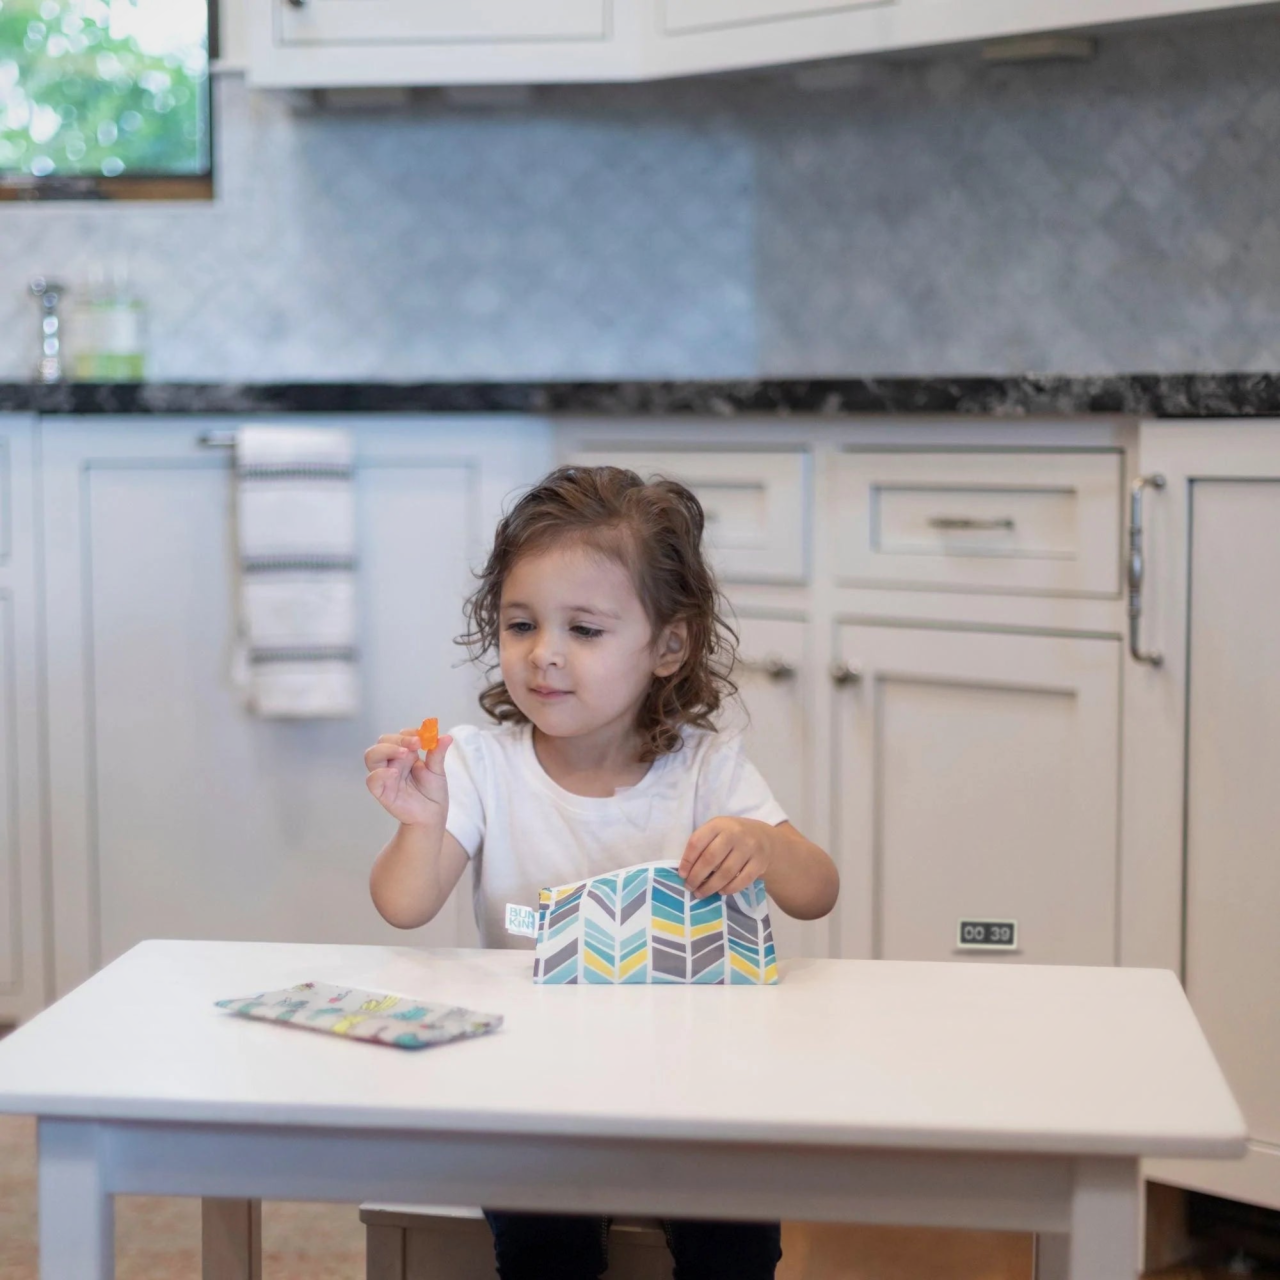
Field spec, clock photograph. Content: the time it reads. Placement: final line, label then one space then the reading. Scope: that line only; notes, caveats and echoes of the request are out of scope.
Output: 0:39
